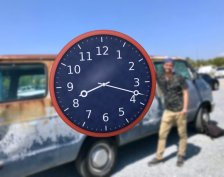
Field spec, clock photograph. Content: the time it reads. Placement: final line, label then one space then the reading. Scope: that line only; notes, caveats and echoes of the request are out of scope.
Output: 8:18
